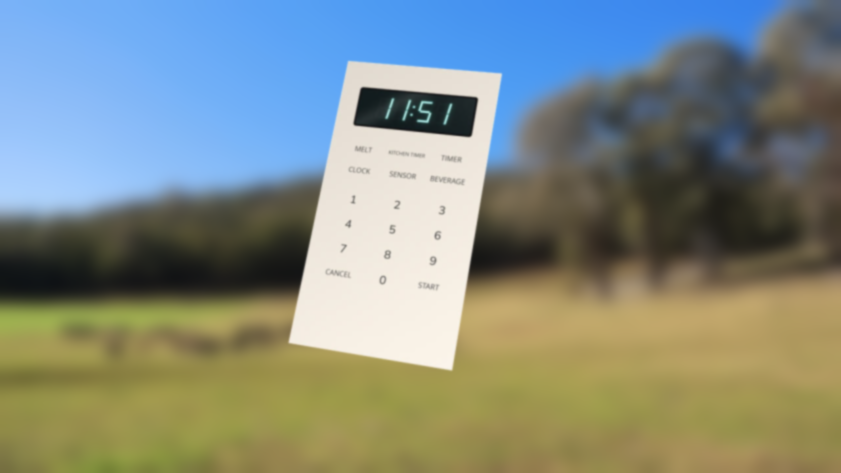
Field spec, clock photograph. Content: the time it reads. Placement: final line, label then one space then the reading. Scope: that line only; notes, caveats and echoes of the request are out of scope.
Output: 11:51
